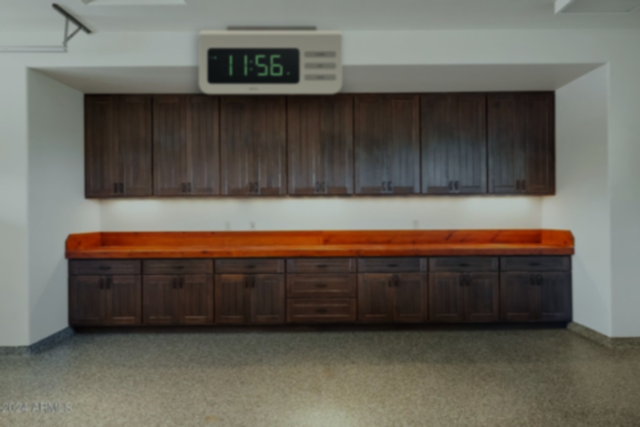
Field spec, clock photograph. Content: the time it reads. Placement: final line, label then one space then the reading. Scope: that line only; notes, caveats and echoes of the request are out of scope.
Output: 11:56
